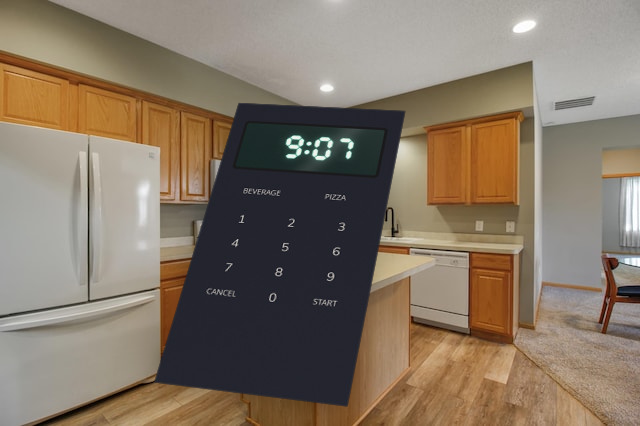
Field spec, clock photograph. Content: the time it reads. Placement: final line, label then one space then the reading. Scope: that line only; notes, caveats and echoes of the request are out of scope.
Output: 9:07
